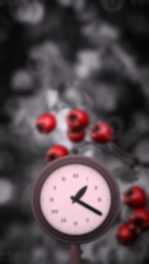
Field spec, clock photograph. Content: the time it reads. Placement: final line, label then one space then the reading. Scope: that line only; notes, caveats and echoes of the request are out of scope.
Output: 1:20
